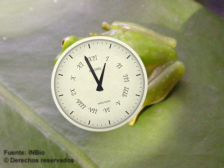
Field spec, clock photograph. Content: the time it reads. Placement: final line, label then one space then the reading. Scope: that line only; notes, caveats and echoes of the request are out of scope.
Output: 12:58
